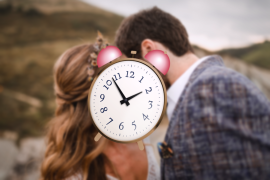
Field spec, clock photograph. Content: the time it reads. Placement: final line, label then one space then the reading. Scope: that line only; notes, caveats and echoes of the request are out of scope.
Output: 1:53
